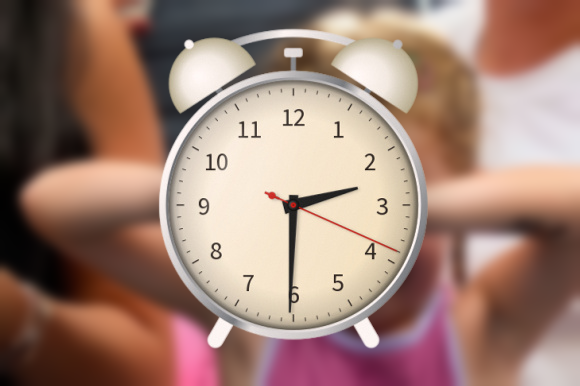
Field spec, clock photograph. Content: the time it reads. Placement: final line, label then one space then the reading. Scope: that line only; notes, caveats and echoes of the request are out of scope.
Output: 2:30:19
